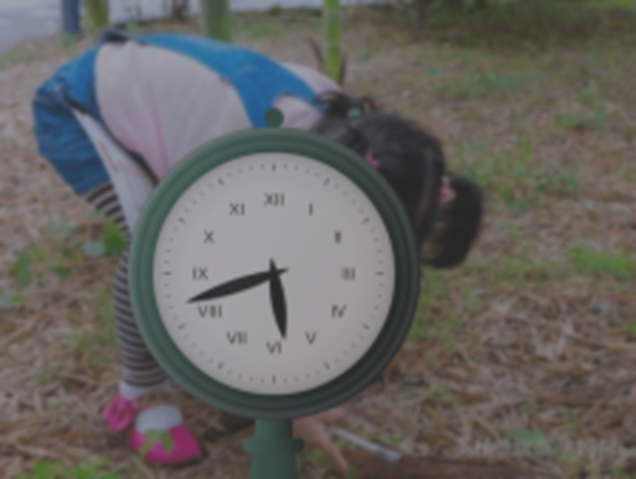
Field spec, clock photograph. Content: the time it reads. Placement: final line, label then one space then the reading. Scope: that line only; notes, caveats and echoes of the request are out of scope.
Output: 5:42
